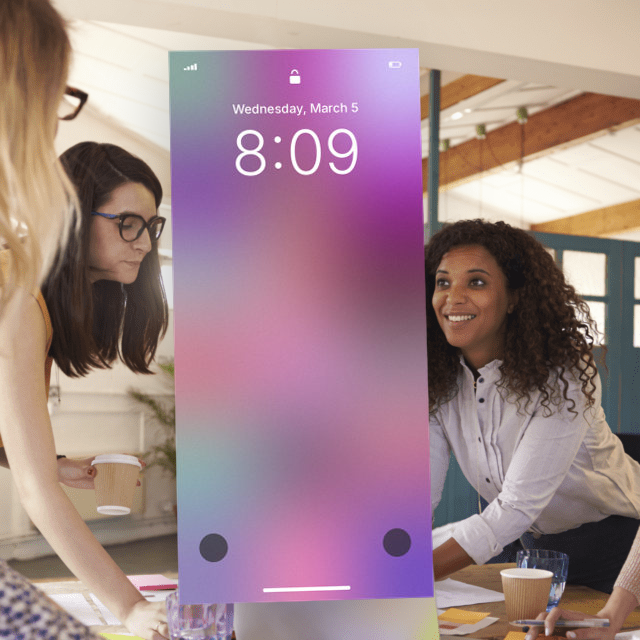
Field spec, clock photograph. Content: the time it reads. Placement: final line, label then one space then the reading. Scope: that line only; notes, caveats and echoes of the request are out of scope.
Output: 8:09
